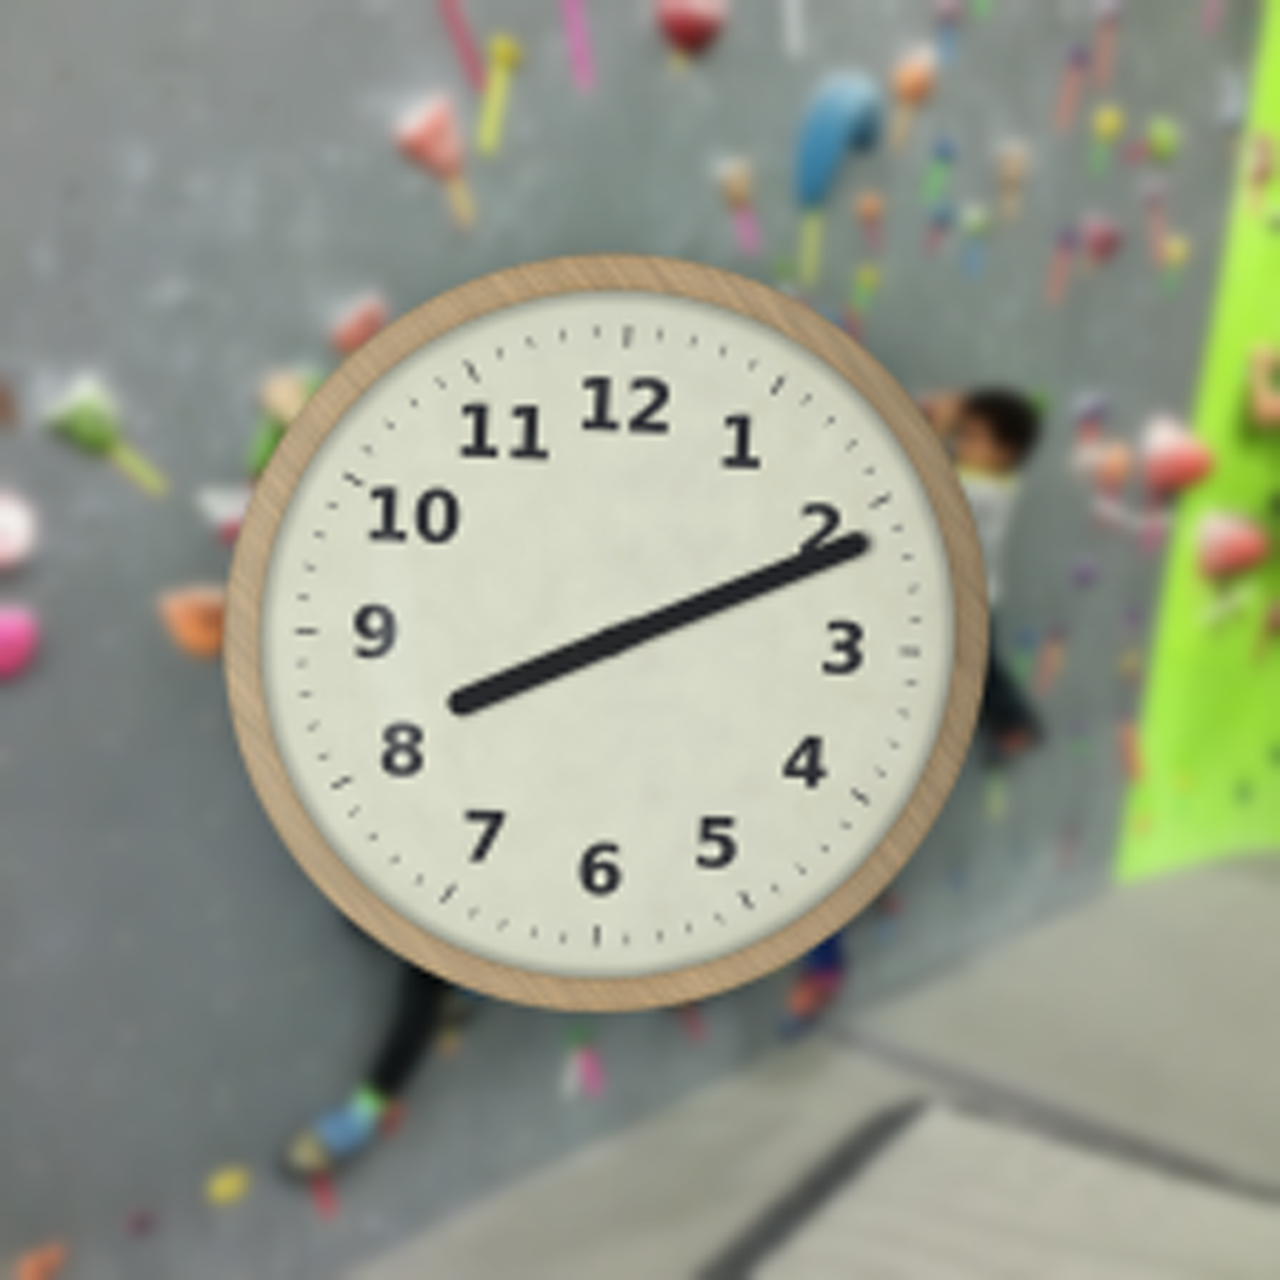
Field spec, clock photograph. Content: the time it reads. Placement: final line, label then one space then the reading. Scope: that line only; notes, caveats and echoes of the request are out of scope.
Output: 8:11
